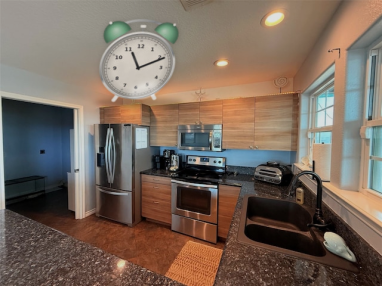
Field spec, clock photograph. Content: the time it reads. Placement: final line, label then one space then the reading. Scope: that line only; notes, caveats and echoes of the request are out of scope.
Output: 11:11
